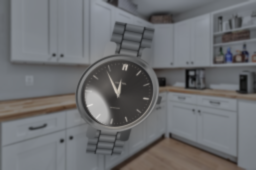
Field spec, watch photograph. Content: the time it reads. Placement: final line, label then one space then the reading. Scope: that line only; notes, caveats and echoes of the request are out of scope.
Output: 11:54
